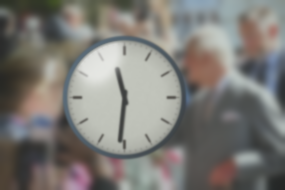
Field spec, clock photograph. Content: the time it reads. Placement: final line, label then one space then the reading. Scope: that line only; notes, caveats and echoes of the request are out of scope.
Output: 11:31
